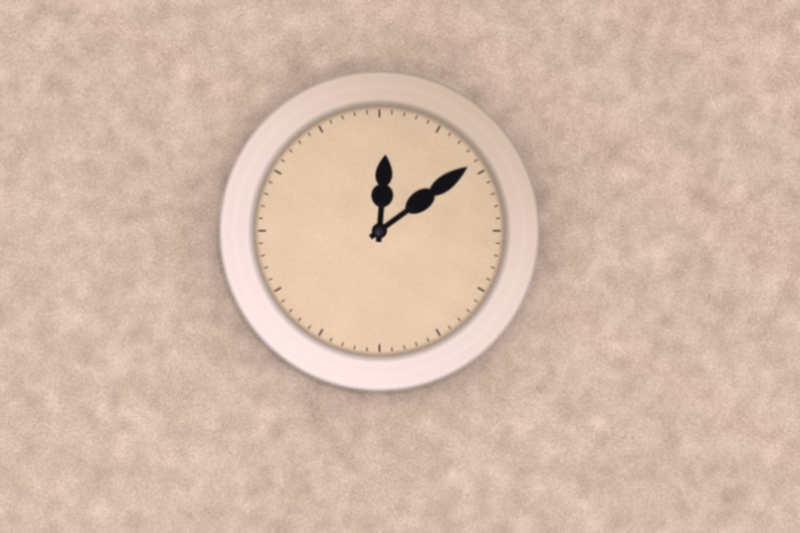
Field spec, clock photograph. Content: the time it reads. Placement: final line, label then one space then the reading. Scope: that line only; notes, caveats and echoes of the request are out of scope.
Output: 12:09
